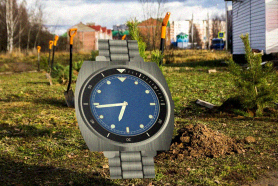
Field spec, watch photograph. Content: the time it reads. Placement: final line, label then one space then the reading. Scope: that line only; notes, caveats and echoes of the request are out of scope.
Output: 6:44
